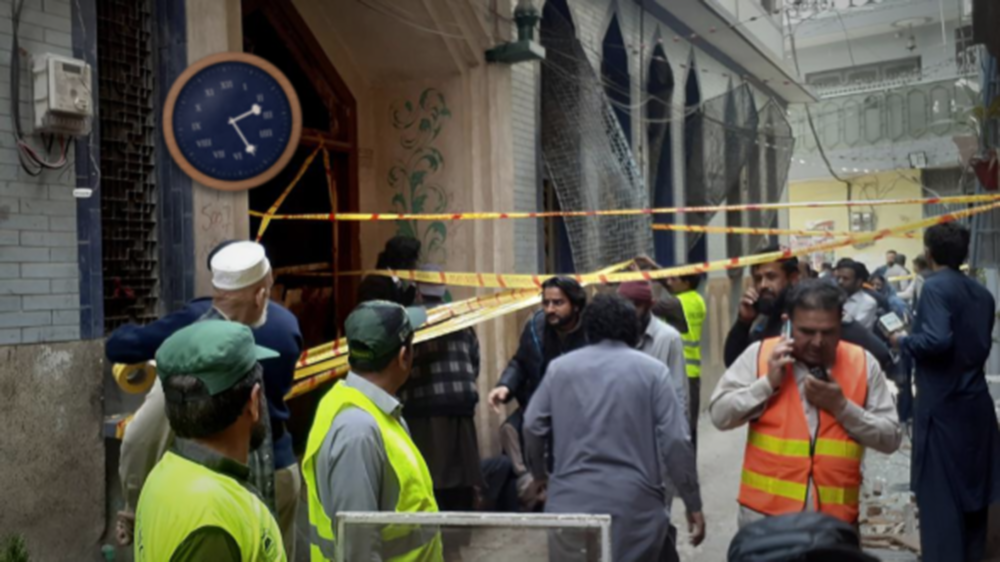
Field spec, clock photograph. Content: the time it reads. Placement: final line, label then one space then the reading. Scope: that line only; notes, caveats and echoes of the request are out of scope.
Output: 2:26
